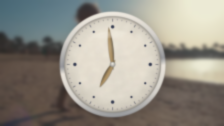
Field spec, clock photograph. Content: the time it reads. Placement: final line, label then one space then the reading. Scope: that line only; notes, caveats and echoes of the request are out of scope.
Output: 6:59
